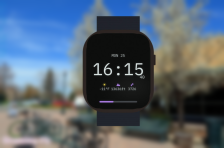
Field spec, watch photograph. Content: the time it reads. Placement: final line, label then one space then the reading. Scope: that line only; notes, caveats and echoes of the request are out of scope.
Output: 16:15
